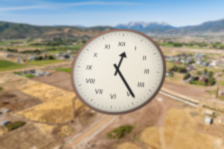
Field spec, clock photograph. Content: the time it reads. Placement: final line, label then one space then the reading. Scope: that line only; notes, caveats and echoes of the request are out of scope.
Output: 12:24
